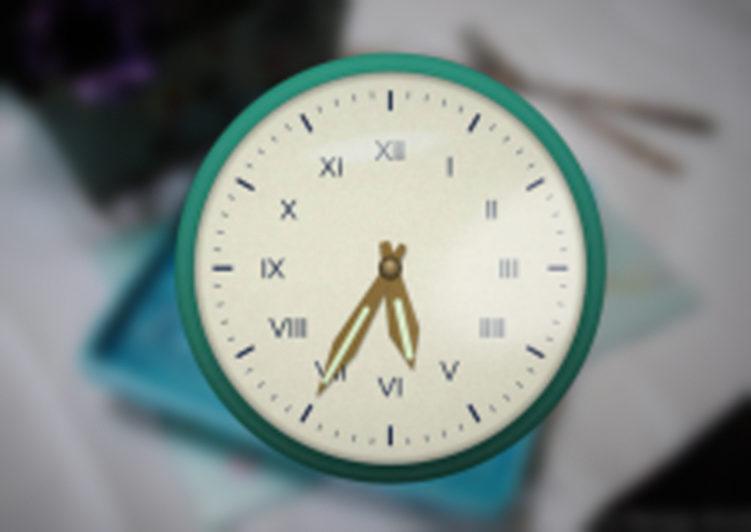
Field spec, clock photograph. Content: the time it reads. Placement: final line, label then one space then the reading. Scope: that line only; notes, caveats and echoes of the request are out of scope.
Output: 5:35
